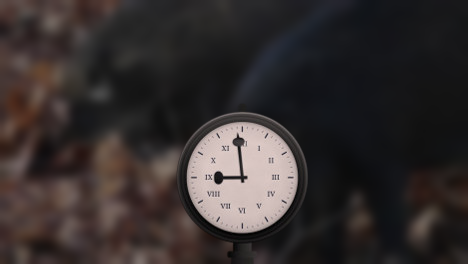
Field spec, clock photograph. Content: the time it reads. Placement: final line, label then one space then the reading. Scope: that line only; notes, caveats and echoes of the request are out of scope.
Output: 8:59
